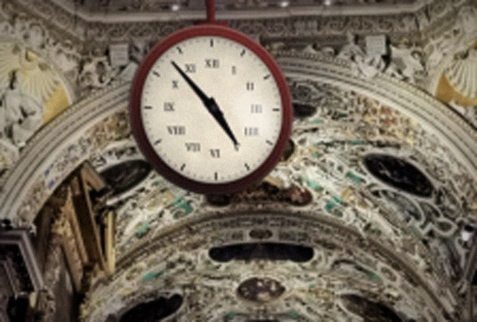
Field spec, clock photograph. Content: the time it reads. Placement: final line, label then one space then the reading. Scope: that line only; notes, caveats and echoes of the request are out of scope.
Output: 4:53
